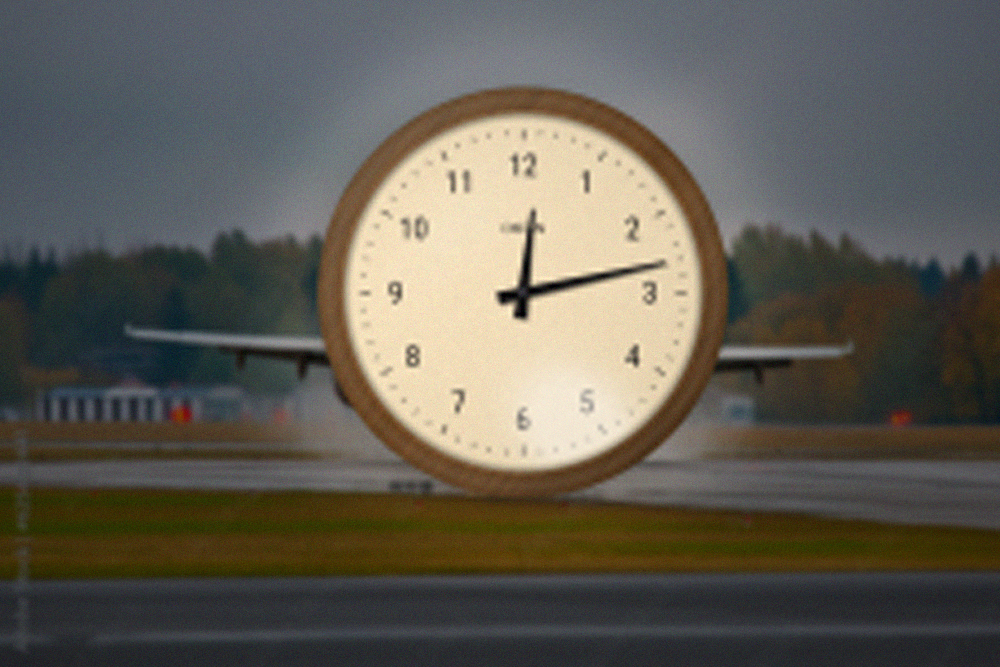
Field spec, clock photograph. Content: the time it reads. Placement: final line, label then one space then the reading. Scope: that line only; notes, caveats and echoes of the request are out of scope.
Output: 12:13
